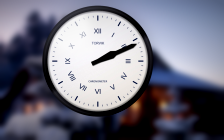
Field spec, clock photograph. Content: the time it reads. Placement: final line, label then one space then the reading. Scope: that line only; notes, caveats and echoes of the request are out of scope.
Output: 2:11
